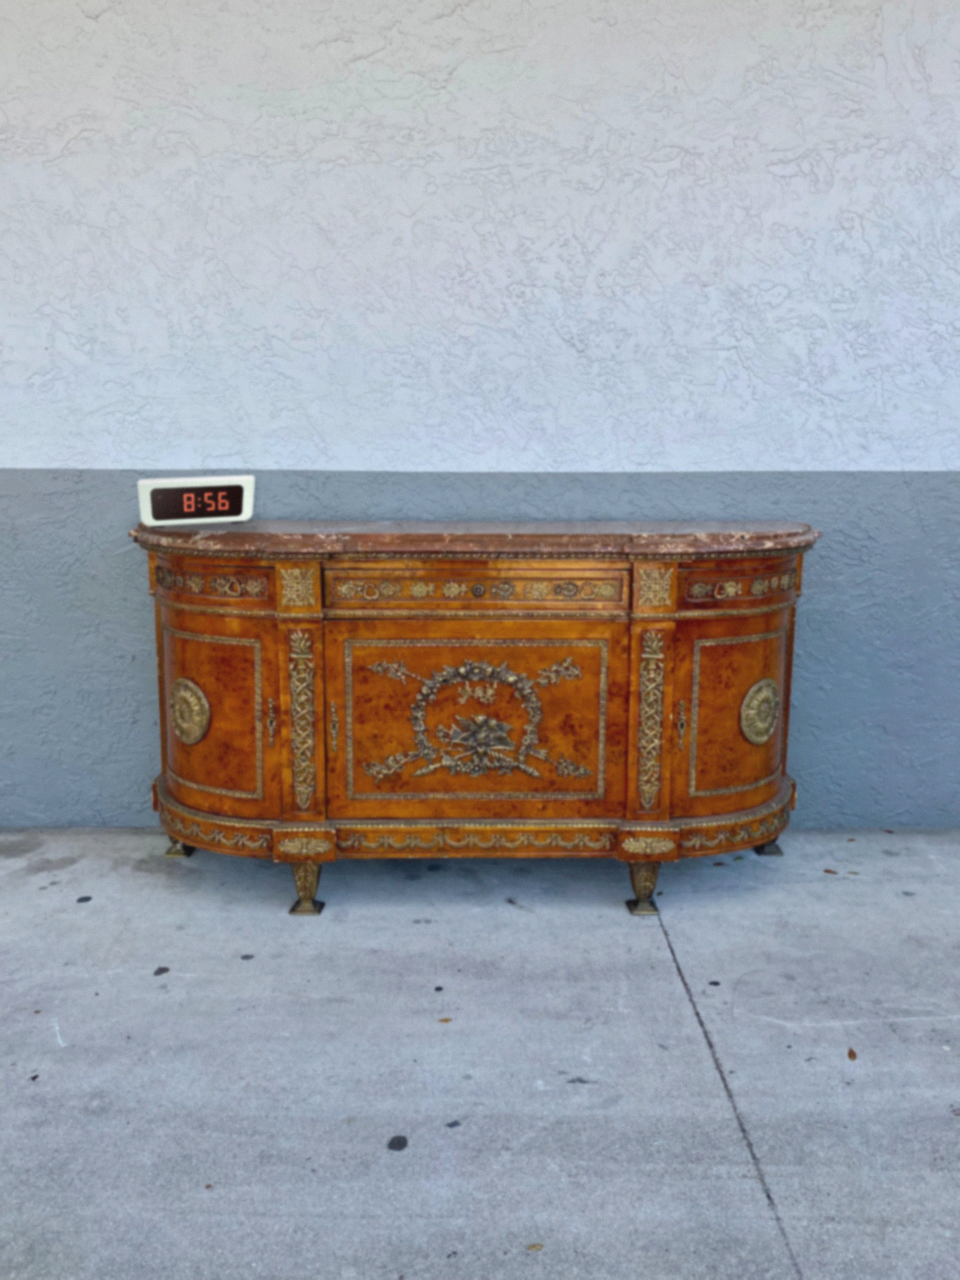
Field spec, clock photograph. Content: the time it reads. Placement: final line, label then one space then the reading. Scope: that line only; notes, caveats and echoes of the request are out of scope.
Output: 8:56
